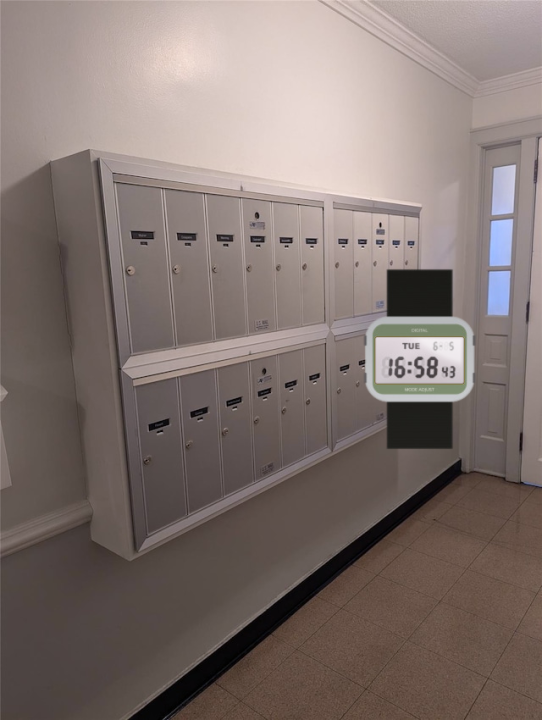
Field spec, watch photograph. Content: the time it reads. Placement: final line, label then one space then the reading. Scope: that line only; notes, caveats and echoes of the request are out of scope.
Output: 16:58:43
